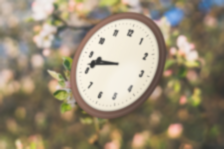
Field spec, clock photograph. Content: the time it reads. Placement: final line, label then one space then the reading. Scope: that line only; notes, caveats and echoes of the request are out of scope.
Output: 8:42
